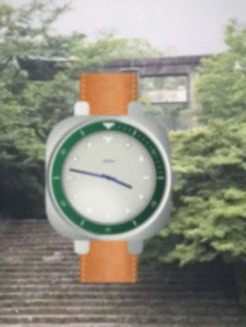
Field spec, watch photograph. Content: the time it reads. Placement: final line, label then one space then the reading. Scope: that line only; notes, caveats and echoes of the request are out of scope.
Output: 3:47
